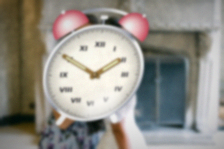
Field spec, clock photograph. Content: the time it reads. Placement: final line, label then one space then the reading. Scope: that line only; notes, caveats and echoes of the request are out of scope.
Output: 1:50
